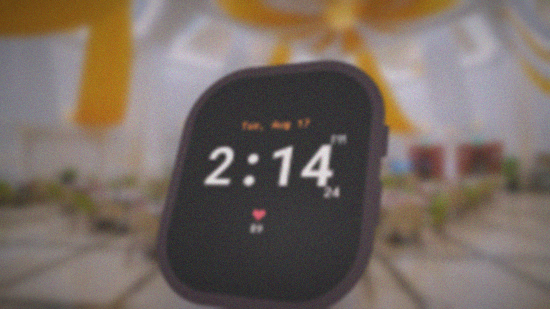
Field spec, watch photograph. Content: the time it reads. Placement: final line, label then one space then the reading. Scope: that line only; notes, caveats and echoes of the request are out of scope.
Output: 2:14
